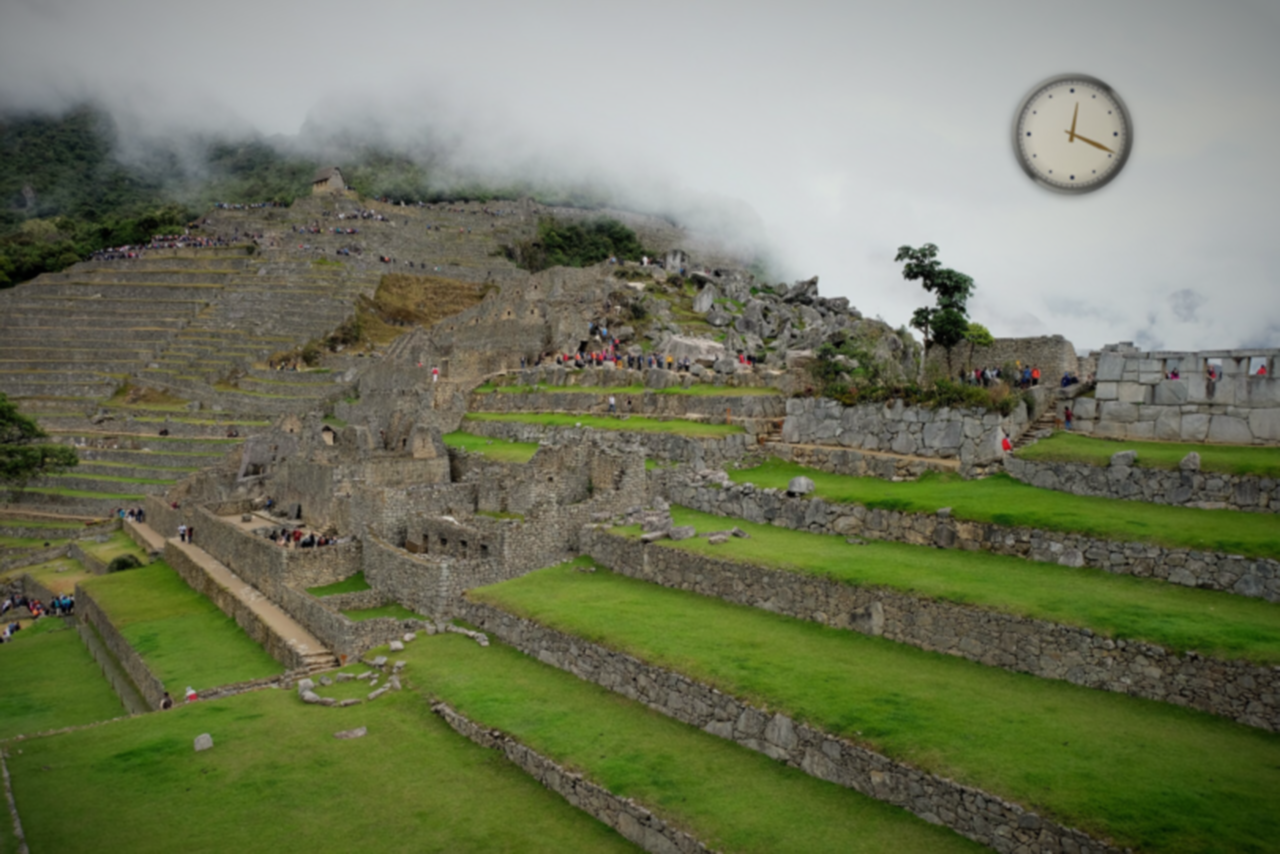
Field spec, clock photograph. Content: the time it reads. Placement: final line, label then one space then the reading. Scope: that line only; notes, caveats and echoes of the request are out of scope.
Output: 12:19
